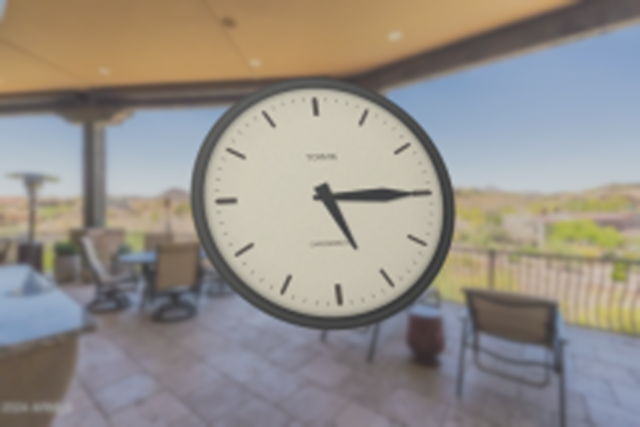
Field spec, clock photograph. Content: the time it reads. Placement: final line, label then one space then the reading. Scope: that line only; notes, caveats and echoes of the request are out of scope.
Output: 5:15
